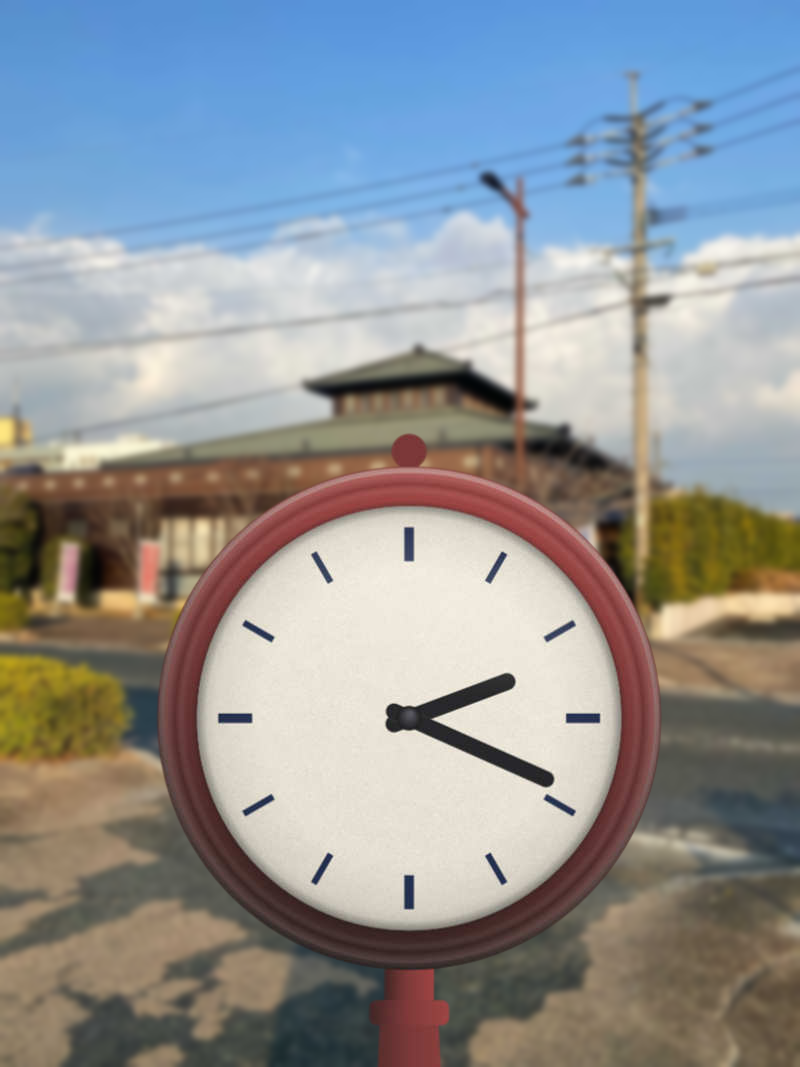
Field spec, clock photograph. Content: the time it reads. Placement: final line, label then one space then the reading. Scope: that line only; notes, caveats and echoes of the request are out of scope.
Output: 2:19
